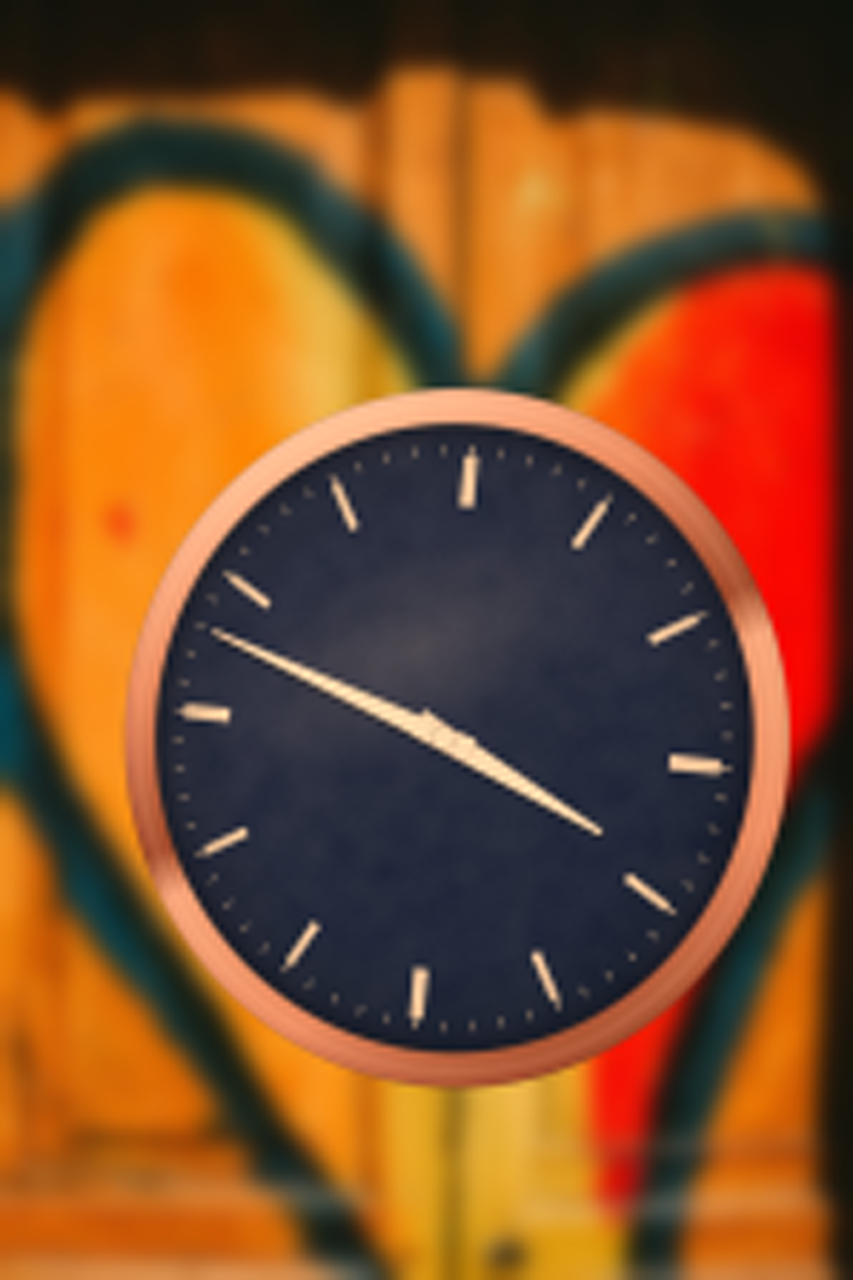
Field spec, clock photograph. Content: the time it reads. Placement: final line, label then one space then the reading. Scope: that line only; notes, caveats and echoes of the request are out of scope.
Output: 3:48
